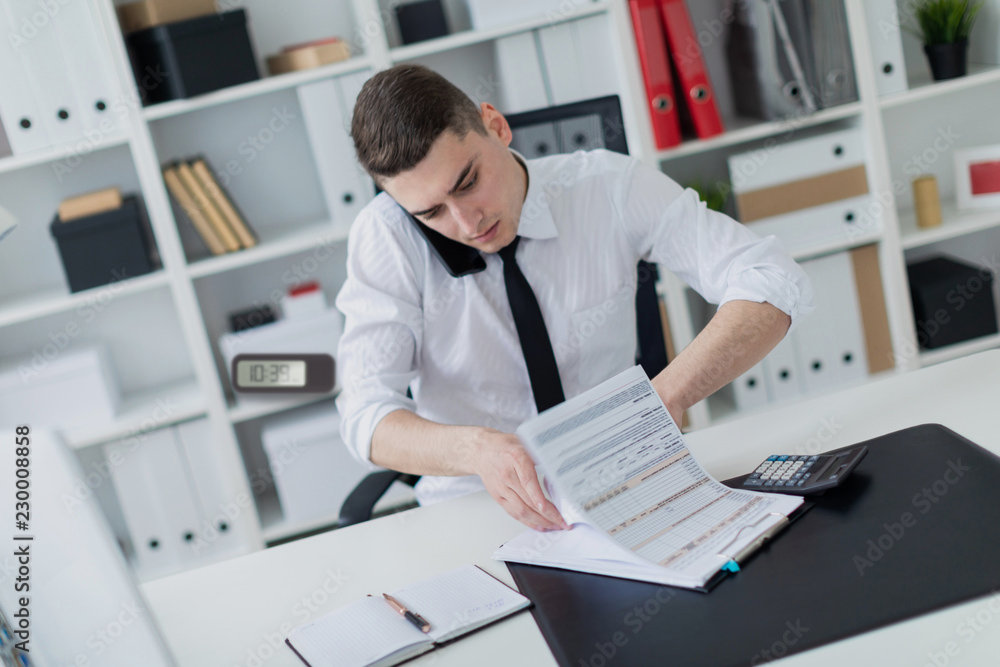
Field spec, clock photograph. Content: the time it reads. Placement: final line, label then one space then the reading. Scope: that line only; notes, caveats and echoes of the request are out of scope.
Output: 10:39
